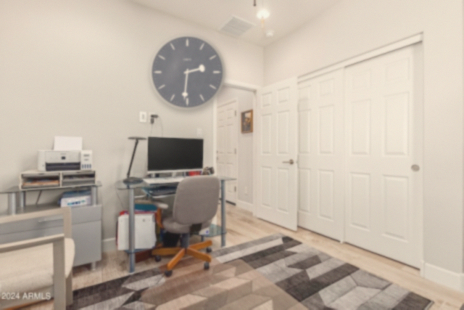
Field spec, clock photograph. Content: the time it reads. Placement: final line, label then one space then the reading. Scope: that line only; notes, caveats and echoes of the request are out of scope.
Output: 2:31
